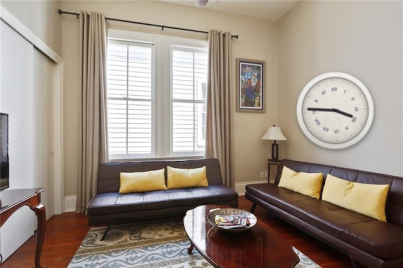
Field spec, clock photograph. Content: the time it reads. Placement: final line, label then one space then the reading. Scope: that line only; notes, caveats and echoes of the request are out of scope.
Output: 3:46
